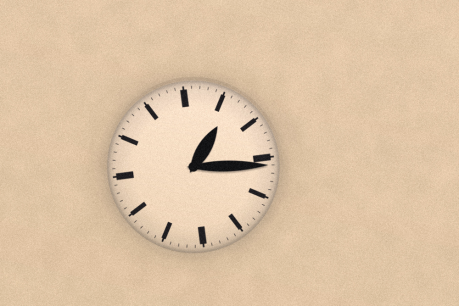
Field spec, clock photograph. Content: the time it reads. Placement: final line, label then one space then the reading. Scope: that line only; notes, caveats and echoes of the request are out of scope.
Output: 1:16
